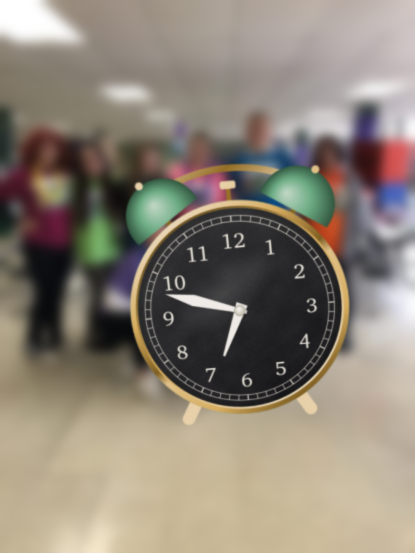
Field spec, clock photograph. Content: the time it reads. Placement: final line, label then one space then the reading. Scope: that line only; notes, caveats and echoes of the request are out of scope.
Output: 6:48
